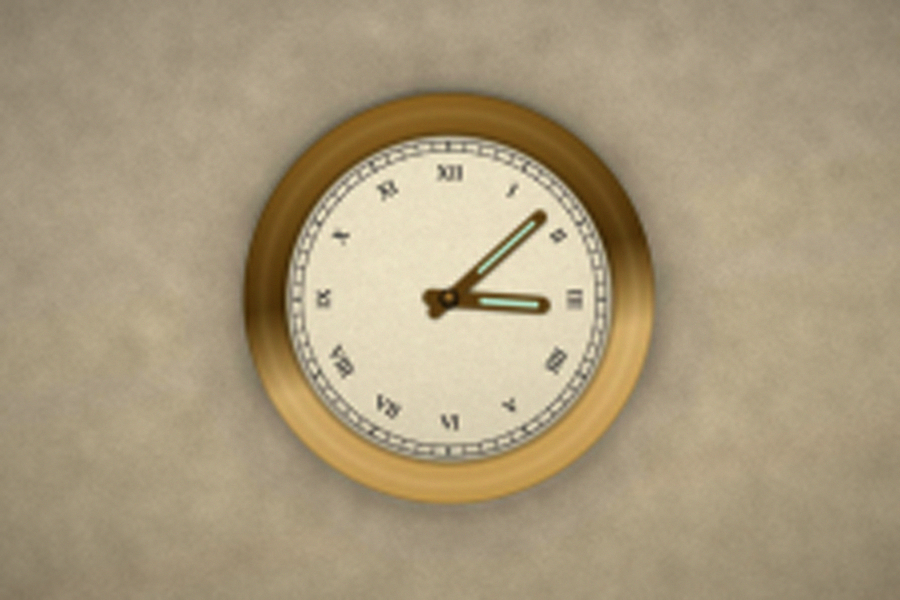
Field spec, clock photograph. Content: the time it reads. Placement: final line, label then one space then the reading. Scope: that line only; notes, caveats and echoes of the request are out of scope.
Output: 3:08
